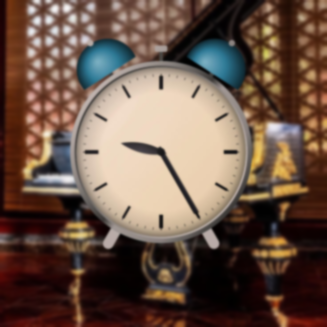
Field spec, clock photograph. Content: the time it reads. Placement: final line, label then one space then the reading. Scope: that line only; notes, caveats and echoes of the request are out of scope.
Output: 9:25
